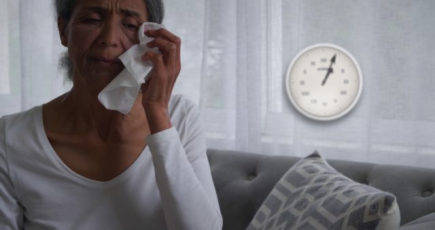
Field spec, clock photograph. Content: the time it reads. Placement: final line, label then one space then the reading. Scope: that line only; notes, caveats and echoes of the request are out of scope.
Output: 1:04
